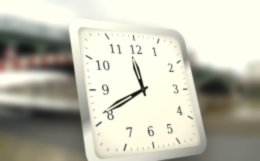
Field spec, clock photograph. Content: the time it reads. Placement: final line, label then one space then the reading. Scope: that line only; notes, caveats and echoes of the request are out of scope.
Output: 11:41
